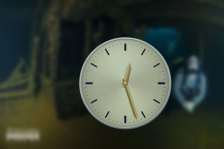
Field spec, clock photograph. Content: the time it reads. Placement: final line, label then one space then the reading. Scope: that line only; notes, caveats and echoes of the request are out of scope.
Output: 12:27
